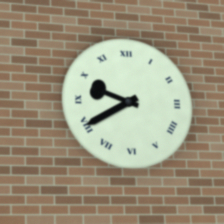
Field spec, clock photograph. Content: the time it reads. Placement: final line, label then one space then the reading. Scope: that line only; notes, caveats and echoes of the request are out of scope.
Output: 9:40
